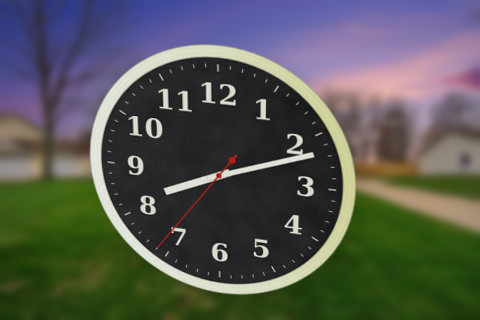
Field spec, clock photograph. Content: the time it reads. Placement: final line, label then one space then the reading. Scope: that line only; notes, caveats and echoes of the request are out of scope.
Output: 8:11:36
